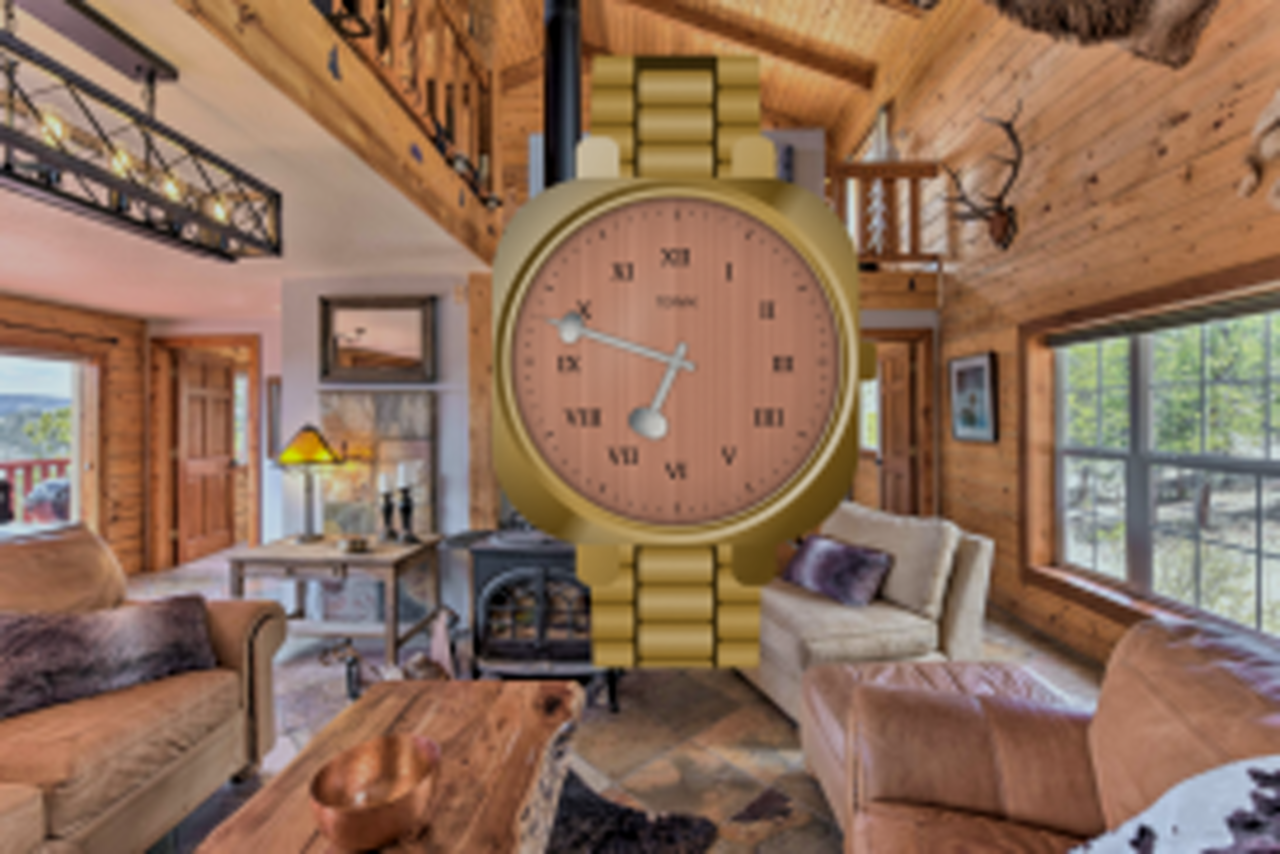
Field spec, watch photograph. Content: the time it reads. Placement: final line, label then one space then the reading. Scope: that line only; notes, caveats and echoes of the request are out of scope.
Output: 6:48
